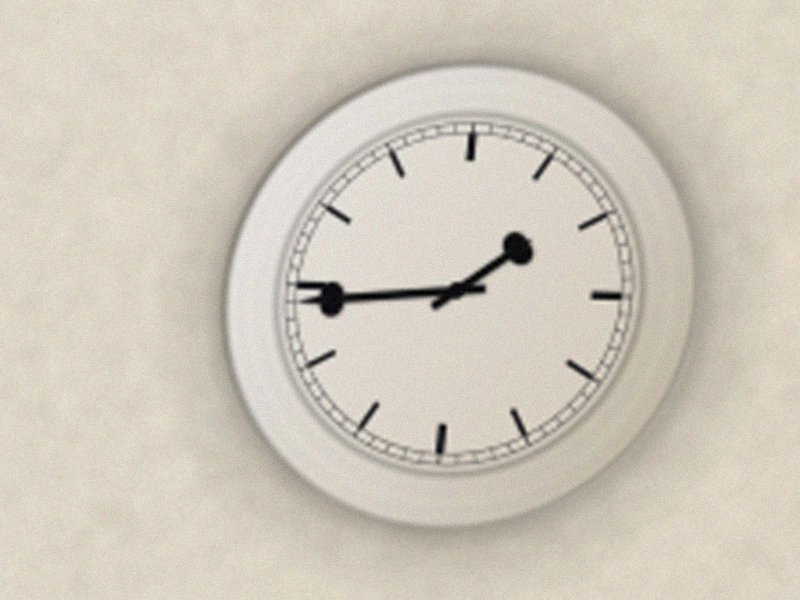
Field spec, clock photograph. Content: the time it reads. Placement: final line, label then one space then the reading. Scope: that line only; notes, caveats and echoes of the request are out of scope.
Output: 1:44
